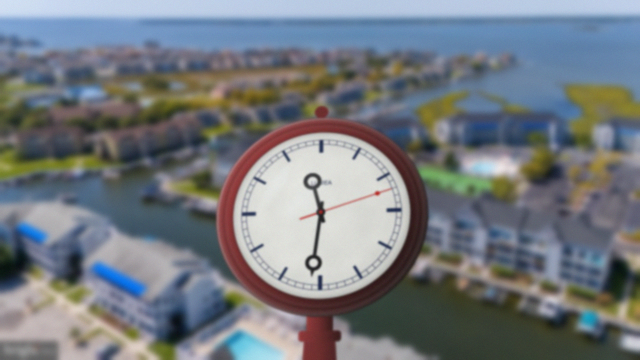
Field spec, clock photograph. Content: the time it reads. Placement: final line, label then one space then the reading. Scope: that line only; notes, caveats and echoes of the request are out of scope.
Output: 11:31:12
